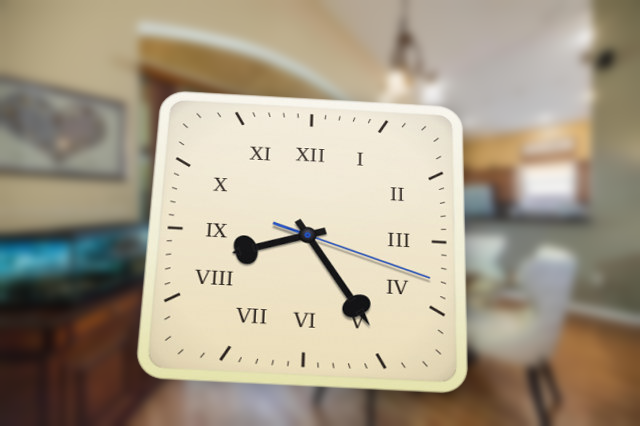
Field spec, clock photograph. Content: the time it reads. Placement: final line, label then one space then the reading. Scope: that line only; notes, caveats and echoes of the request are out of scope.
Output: 8:24:18
